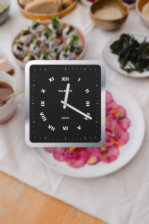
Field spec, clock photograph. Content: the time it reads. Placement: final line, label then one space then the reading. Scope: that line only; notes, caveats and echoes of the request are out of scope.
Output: 12:20
